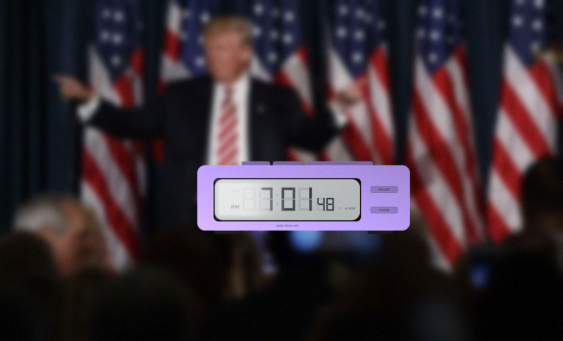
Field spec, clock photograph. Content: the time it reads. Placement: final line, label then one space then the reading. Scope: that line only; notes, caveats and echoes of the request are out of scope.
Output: 7:01:48
